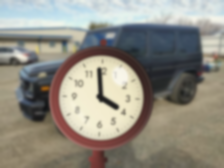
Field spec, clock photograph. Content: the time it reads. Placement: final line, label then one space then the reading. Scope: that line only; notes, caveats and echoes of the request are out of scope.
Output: 3:59
